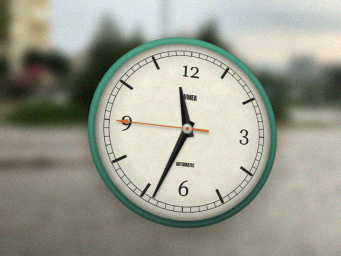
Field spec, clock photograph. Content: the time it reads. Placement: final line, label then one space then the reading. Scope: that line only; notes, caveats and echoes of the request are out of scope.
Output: 11:33:45
